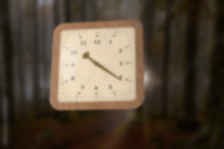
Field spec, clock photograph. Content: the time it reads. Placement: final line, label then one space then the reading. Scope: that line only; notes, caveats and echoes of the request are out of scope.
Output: 10:21
